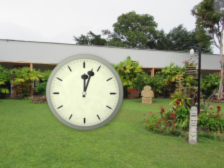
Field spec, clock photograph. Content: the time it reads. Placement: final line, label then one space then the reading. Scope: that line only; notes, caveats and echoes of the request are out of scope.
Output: 12:03
